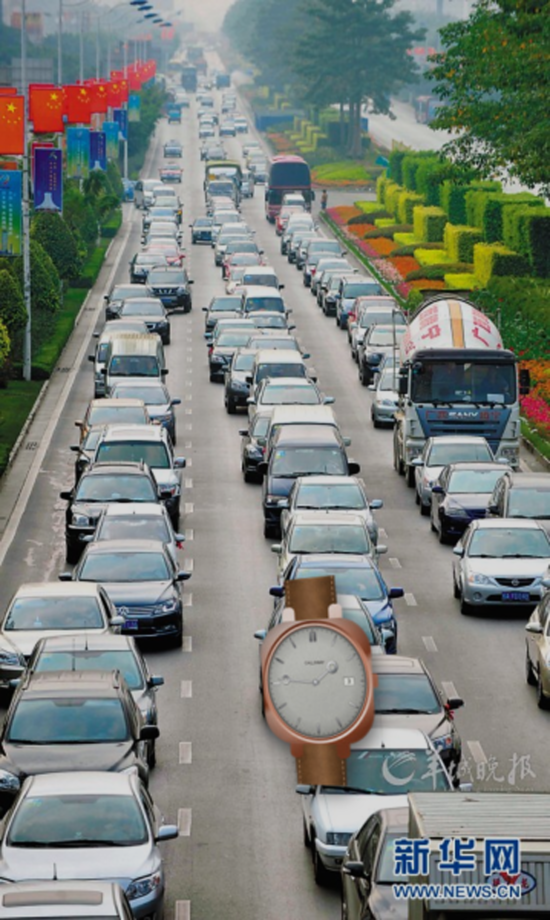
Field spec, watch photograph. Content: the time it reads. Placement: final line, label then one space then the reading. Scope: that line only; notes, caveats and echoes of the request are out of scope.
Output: 1:46
